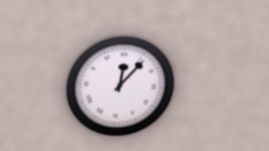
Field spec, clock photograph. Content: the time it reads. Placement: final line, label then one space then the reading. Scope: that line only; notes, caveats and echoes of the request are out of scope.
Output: 12:06
